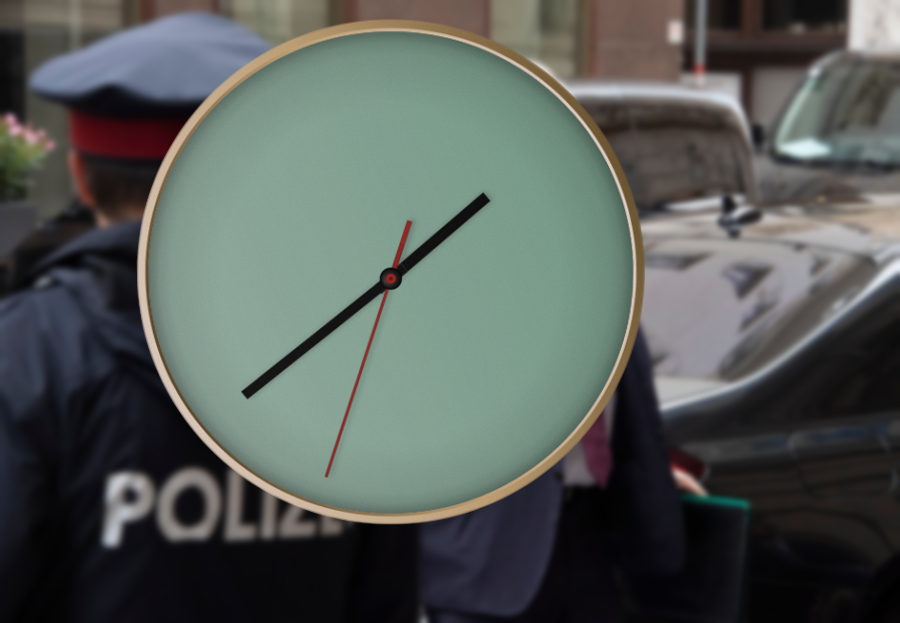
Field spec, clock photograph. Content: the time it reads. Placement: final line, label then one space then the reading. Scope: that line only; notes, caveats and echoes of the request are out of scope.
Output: 1:38:33
